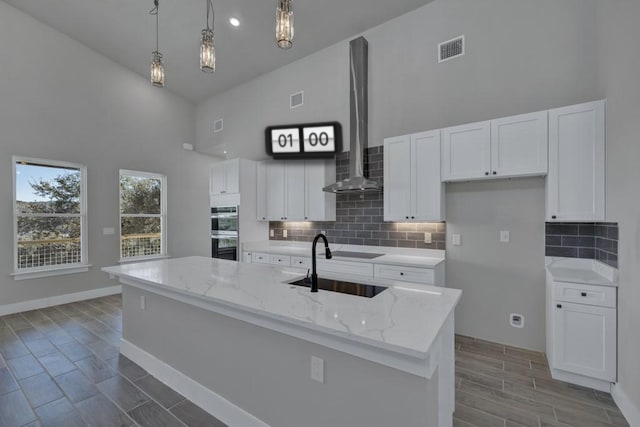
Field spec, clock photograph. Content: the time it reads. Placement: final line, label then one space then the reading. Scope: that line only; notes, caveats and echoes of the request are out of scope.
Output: 1:00
